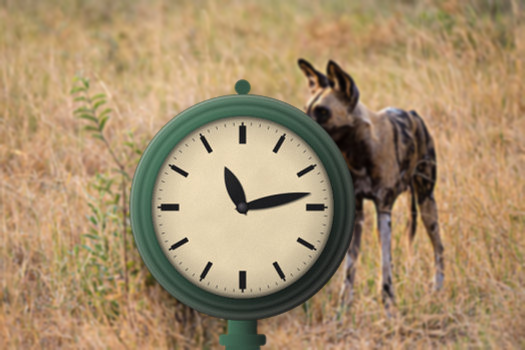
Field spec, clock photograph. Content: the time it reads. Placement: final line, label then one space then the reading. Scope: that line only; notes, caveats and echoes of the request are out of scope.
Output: 11:13
